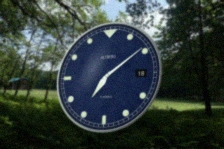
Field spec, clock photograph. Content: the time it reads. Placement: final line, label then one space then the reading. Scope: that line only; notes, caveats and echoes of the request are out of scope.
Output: 7:09
